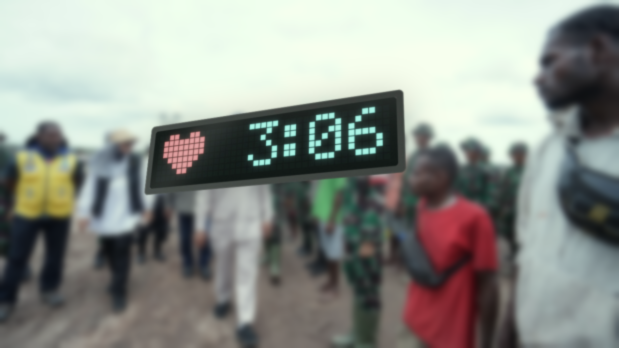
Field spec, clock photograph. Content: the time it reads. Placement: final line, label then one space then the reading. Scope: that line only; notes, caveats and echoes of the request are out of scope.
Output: 3:06
